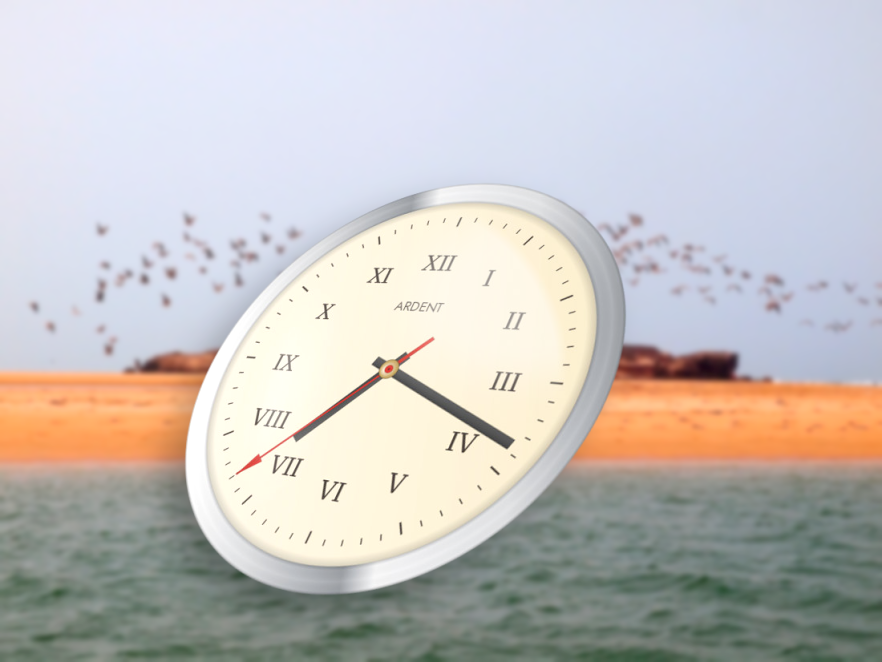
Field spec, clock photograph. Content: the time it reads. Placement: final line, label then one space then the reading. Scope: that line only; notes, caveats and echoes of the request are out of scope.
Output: 7:18:37
